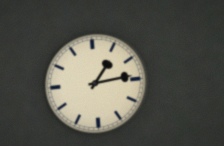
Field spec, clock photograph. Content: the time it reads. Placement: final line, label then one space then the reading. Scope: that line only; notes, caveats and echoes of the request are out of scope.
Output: 1:14
